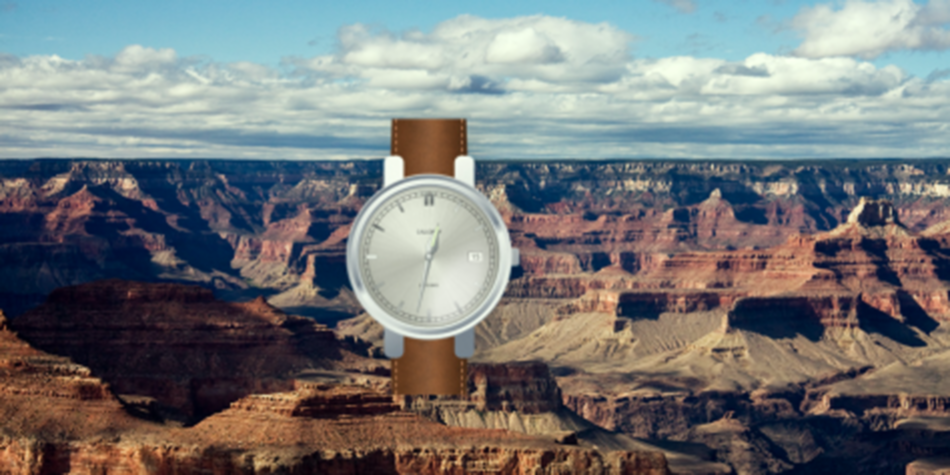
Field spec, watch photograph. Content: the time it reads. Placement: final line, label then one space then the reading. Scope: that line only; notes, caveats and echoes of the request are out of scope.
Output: 12:32
